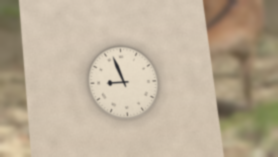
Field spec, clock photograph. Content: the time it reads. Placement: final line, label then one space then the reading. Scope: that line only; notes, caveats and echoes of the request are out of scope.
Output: 8:57
